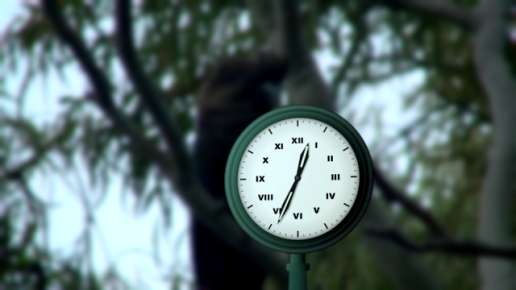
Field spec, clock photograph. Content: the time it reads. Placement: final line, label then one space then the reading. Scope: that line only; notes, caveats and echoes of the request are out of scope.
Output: 12:34
